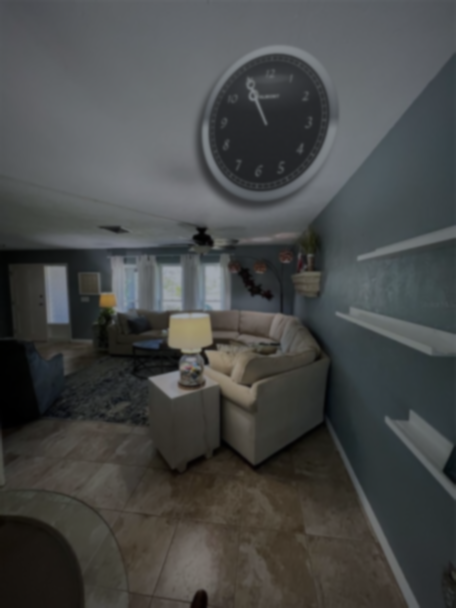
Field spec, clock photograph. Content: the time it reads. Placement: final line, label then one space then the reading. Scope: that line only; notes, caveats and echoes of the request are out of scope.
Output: 10:55
